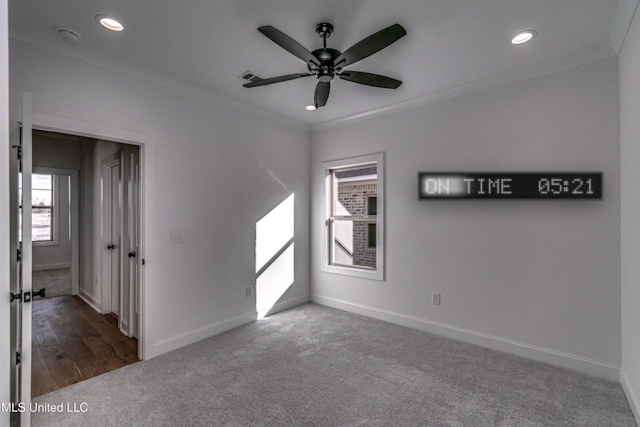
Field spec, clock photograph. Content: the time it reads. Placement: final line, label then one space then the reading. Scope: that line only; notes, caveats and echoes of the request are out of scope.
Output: 5:21
